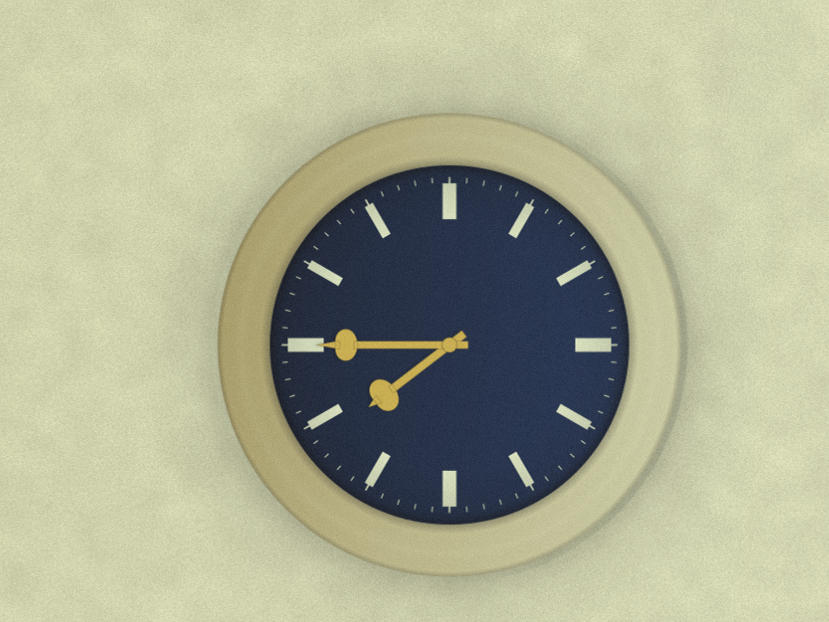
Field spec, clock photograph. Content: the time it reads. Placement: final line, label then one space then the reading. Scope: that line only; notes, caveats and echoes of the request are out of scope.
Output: 7:45
